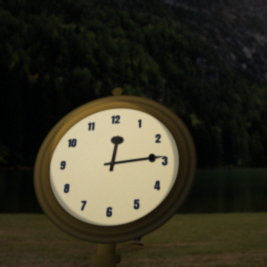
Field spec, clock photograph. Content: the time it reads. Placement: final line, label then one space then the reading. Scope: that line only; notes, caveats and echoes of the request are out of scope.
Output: 12:14
